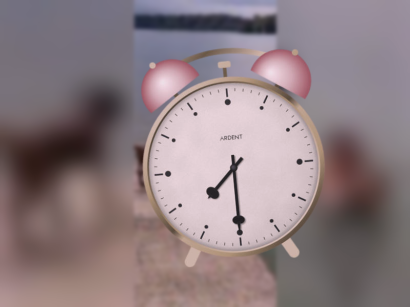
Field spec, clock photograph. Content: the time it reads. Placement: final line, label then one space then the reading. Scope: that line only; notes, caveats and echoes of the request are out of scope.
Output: 7:30
